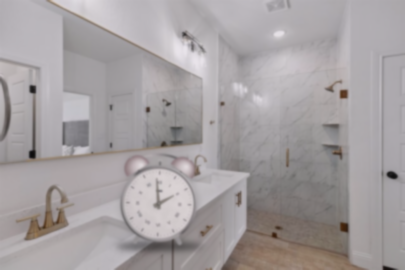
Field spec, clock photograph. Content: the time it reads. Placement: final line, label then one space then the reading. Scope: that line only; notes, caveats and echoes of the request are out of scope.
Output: 1:59
